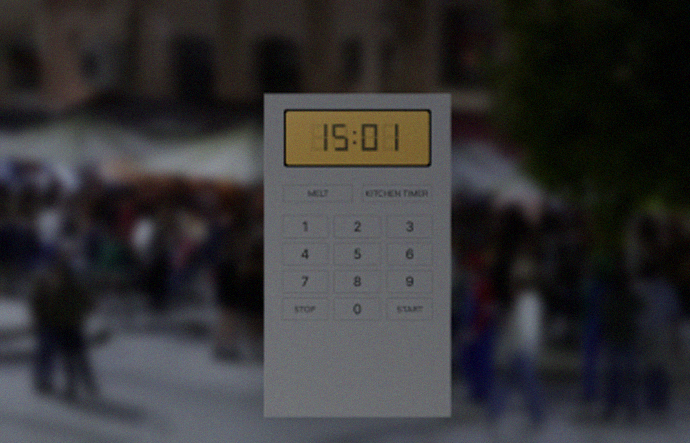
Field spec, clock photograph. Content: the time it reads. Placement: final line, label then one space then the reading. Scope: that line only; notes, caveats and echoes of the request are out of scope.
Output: 15:01
